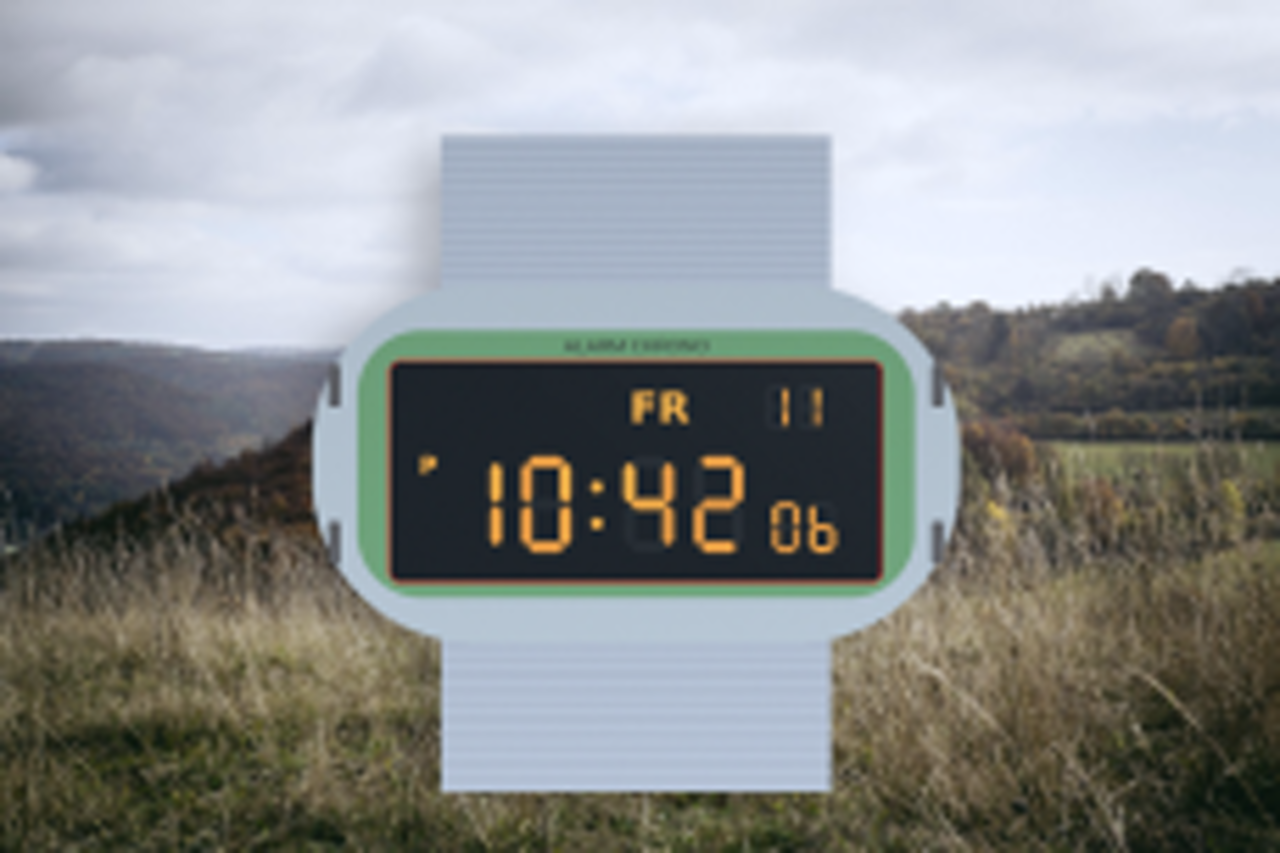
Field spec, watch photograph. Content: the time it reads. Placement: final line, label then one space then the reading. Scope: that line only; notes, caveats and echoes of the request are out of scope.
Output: 10:42:06
